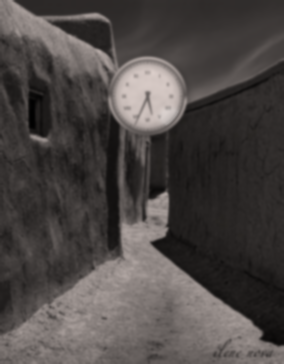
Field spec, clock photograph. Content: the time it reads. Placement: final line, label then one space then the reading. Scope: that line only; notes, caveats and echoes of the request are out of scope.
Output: 5:34
